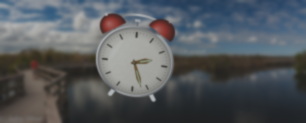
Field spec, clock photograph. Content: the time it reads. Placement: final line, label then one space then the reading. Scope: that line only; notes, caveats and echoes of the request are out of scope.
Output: 2:27
